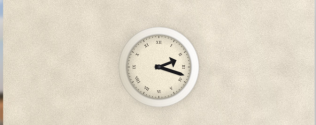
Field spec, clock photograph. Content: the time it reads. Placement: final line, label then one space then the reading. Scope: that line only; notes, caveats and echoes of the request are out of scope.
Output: 2:18
